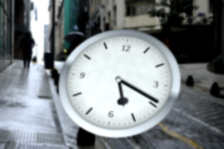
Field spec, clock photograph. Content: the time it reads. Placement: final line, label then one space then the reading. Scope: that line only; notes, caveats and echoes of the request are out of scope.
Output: 5:19
